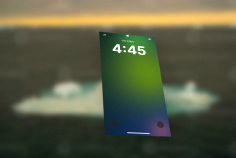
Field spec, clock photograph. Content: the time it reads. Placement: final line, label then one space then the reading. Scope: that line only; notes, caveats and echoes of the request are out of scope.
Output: 4:45
